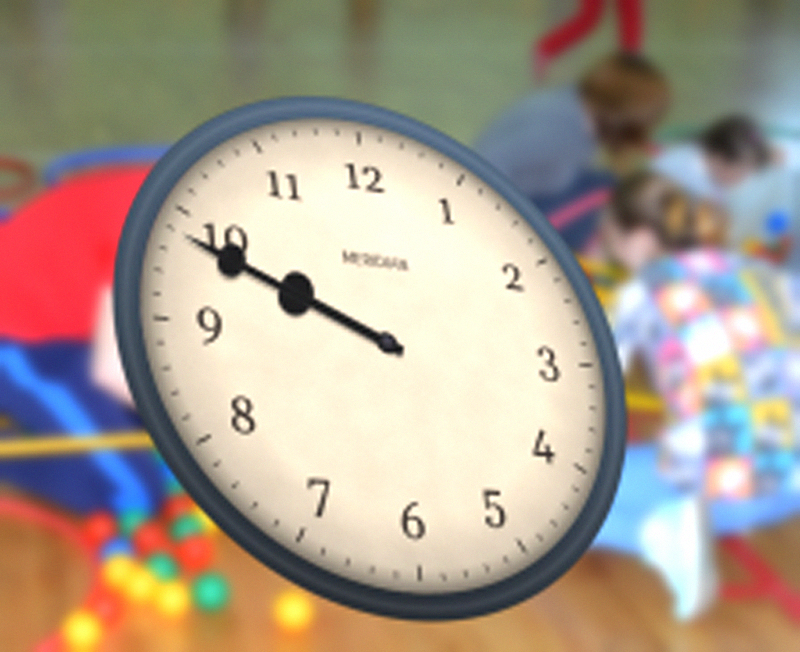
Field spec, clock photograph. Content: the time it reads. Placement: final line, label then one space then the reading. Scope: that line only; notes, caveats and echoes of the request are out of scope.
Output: 9:49
